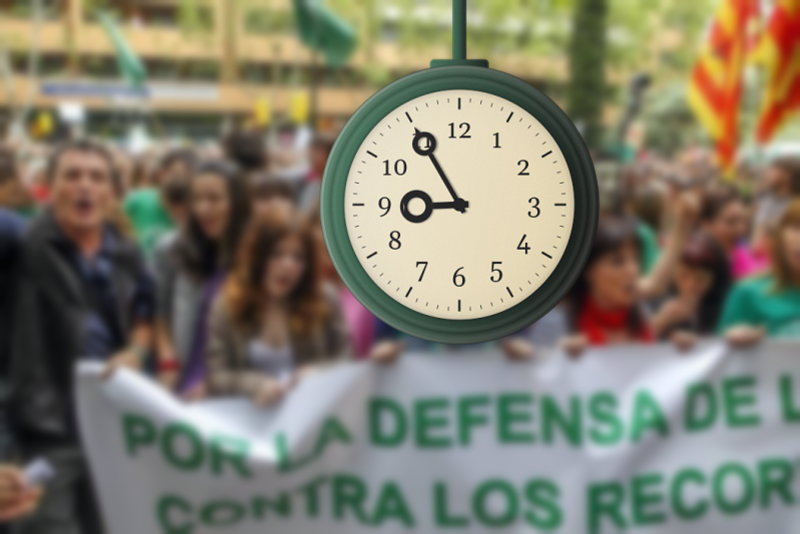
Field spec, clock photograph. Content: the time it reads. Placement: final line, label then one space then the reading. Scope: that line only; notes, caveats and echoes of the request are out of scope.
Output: 8:55
